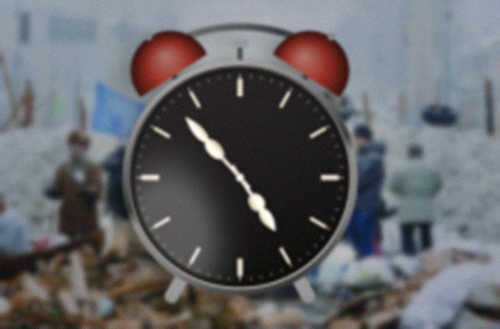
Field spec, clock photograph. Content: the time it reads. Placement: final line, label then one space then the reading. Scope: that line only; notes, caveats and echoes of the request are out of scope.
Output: 4:53
